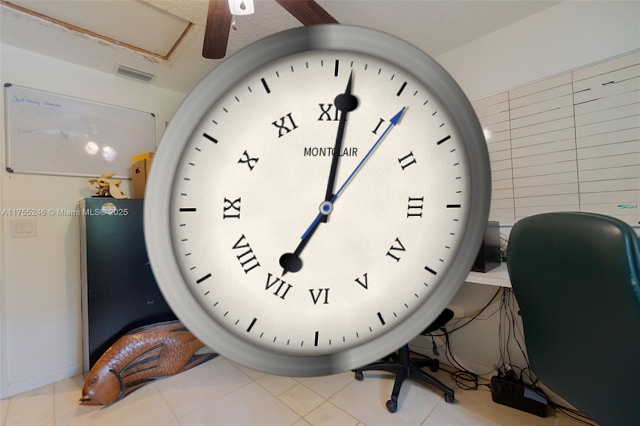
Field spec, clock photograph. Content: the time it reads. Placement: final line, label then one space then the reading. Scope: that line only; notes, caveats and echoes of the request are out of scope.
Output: 7:01:06
